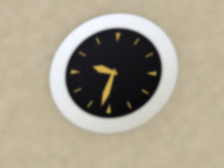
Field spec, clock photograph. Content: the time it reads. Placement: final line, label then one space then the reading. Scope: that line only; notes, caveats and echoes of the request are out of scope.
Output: 9:32
